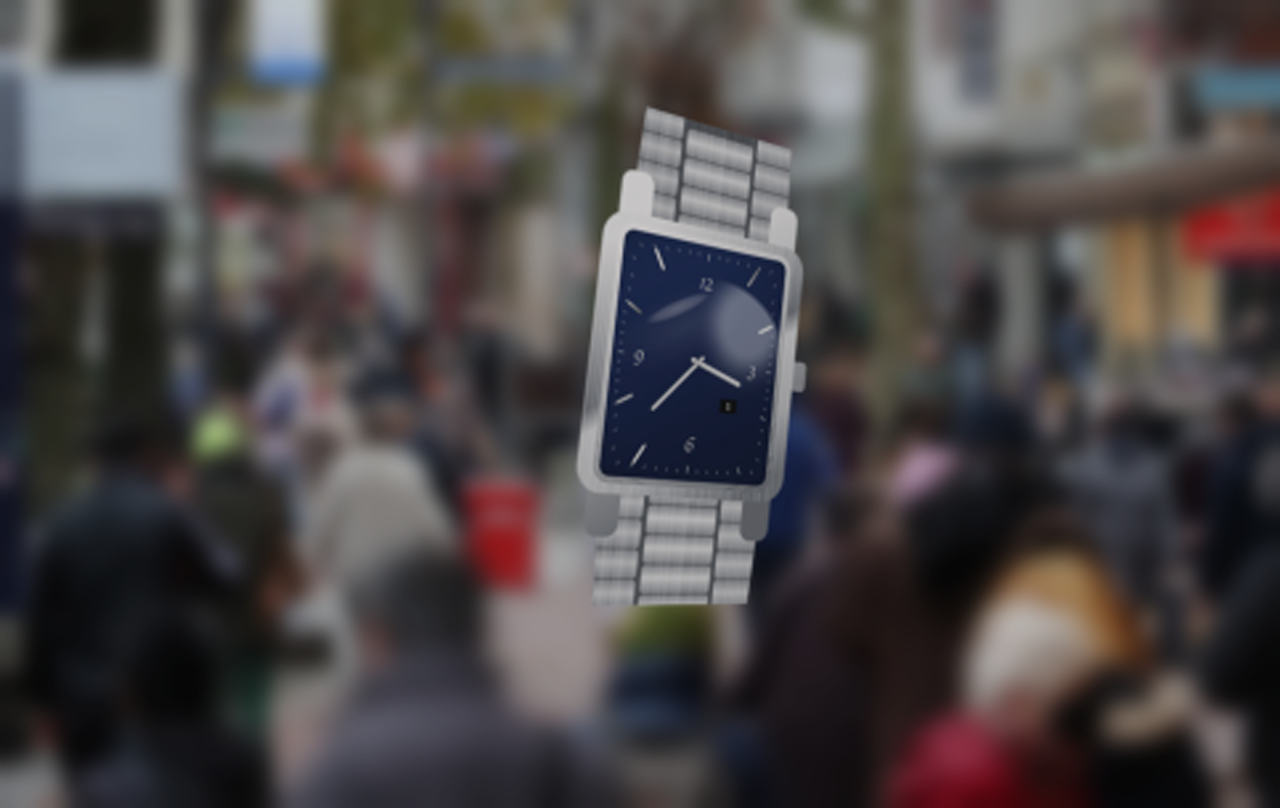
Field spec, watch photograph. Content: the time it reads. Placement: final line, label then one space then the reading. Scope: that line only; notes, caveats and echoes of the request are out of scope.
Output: 3:37
